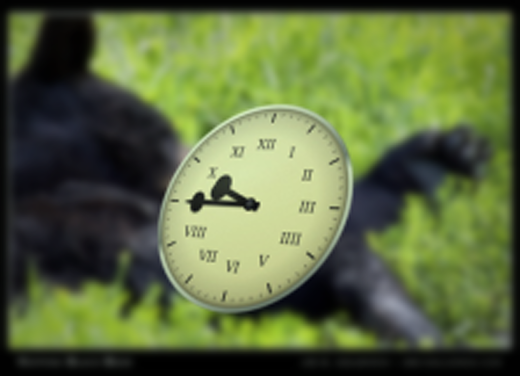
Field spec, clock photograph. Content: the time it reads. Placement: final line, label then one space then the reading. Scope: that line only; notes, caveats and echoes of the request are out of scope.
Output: 9:45
